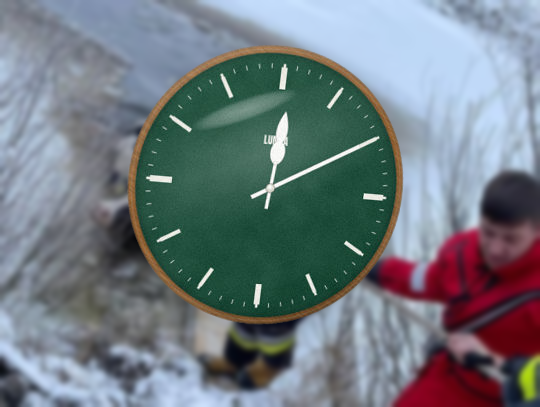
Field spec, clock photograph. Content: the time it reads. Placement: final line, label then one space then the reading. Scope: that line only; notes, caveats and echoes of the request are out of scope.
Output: 12:10
